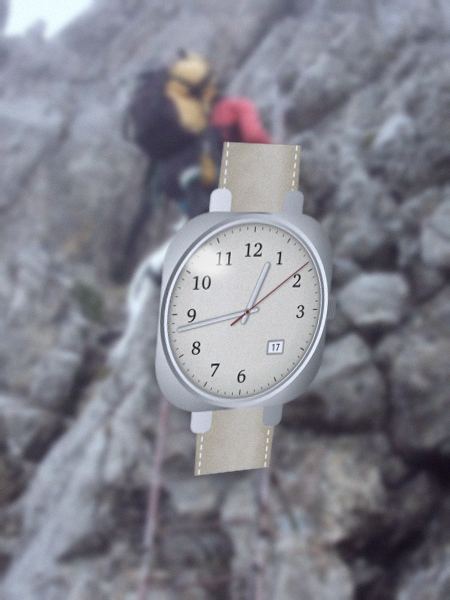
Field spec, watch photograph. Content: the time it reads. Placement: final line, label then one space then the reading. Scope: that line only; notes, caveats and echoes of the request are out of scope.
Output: 12:43:09
